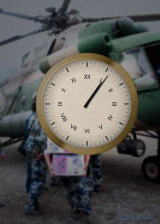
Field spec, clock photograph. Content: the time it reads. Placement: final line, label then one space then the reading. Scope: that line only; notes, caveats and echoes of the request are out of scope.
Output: 1:06
